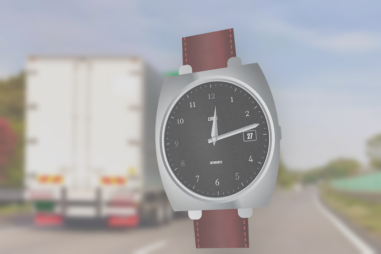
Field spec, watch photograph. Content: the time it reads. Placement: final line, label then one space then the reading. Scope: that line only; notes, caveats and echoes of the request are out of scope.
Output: 12:13
